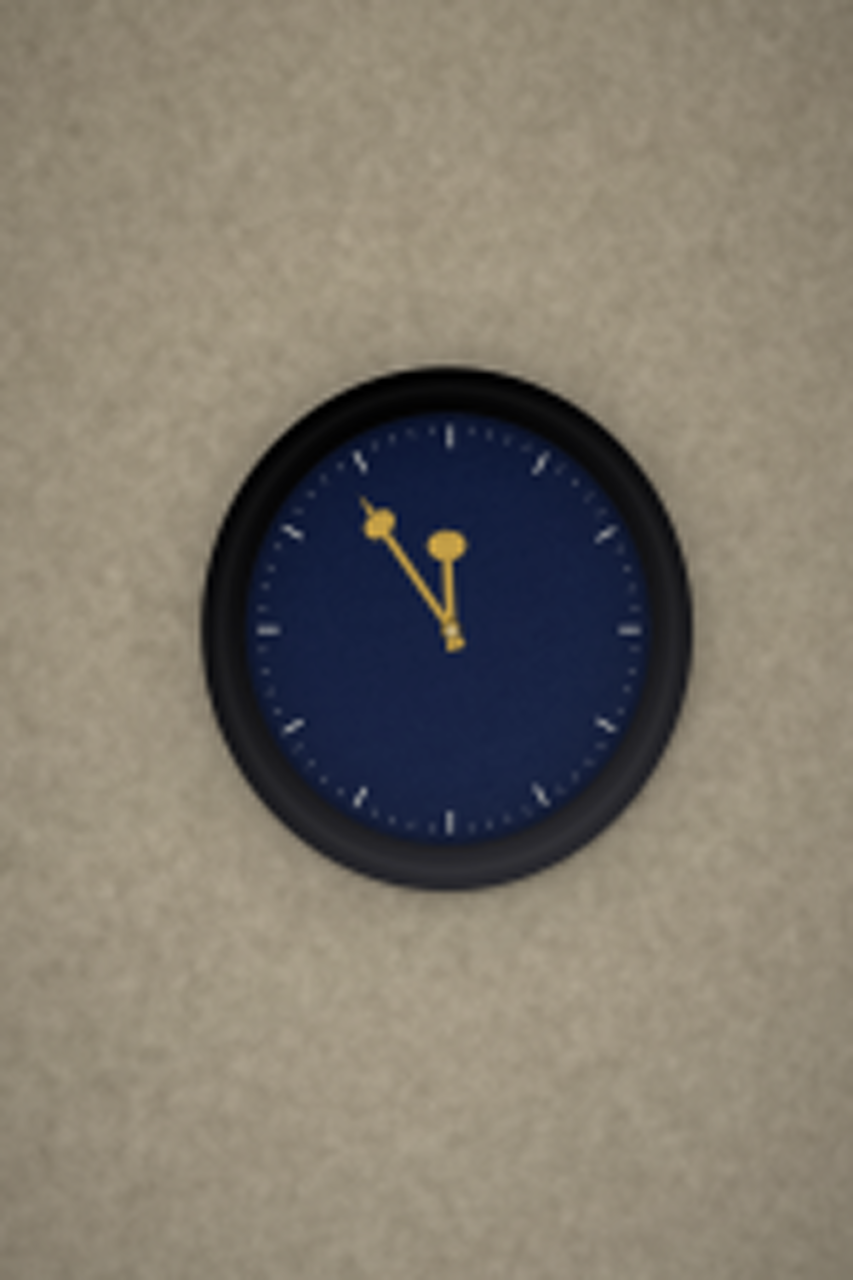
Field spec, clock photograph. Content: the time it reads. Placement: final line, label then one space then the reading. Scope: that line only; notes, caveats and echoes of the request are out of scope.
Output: 11:54
